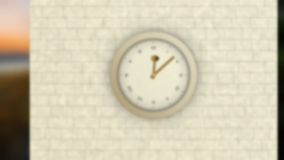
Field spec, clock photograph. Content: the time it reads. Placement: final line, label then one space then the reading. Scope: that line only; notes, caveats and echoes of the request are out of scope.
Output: 12:08
